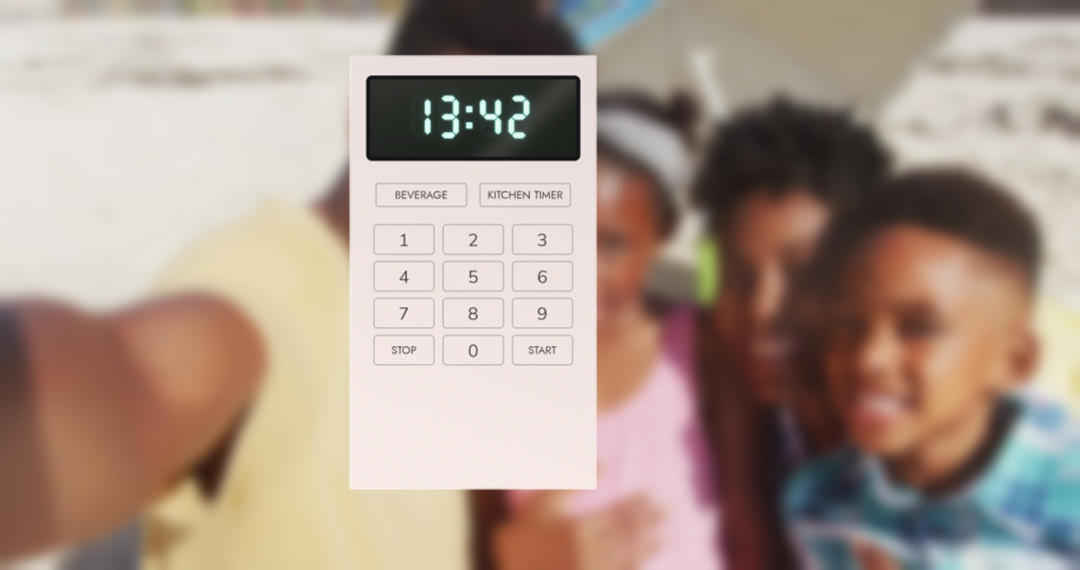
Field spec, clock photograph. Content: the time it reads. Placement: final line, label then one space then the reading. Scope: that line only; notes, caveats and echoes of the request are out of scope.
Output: 13:42
